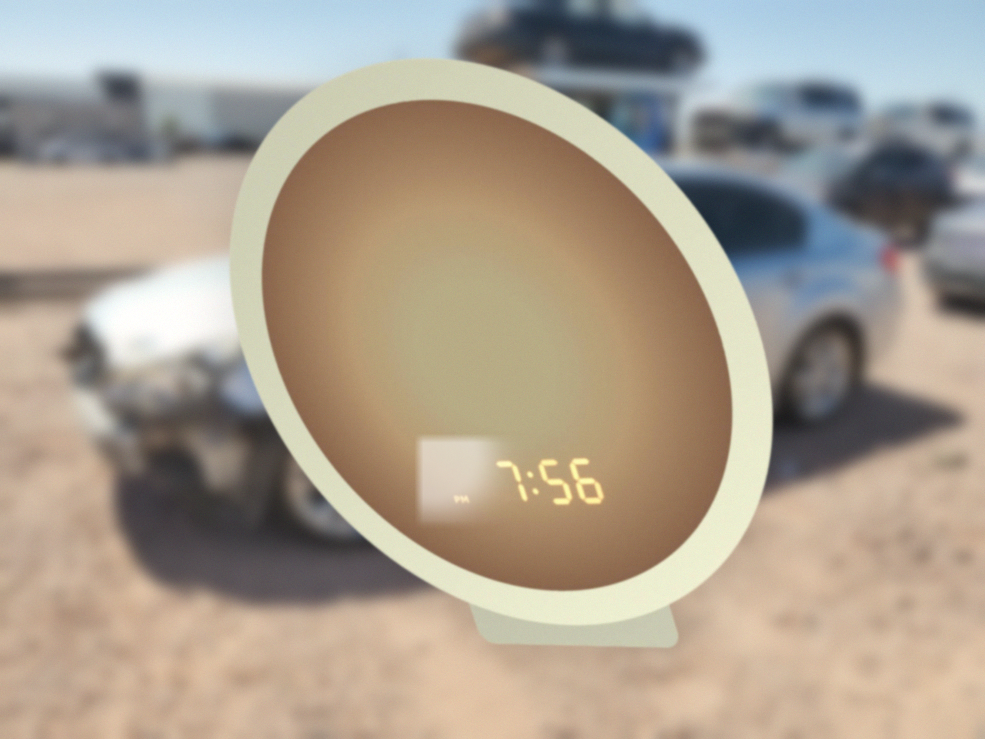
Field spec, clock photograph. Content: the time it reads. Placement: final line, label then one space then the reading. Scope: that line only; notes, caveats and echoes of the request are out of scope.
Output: 7:56
